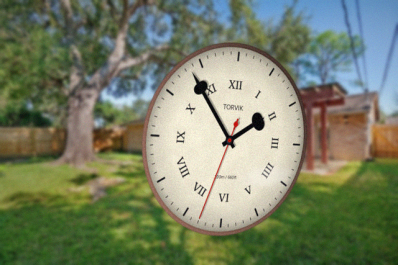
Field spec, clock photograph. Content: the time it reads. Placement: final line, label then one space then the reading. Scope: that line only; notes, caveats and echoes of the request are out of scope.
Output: 1:53:33
